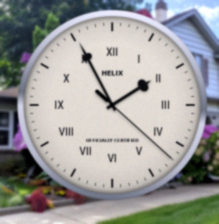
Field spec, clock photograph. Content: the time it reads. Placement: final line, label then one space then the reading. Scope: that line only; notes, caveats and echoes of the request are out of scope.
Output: 1:55:22
